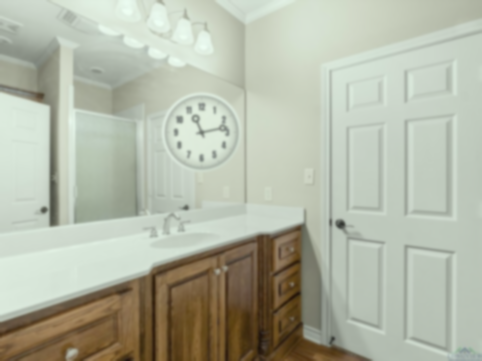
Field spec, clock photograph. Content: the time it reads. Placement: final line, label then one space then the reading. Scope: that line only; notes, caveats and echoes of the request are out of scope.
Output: 11:13
